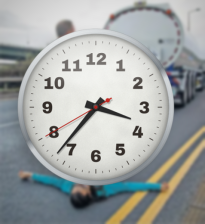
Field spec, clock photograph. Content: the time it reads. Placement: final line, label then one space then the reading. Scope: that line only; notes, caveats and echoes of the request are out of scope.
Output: 3:36:40
